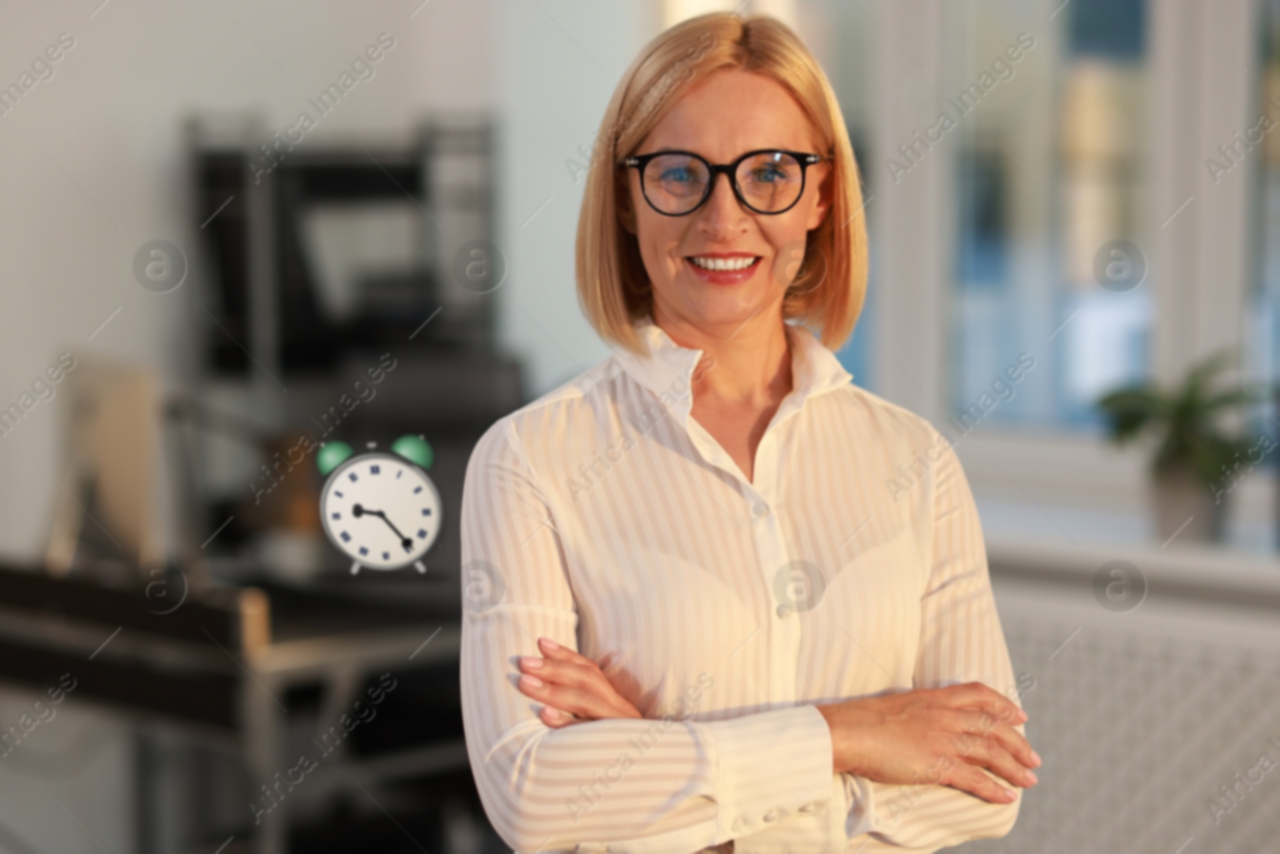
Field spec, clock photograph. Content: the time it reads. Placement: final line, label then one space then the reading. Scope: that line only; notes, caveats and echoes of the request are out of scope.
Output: 9:24
